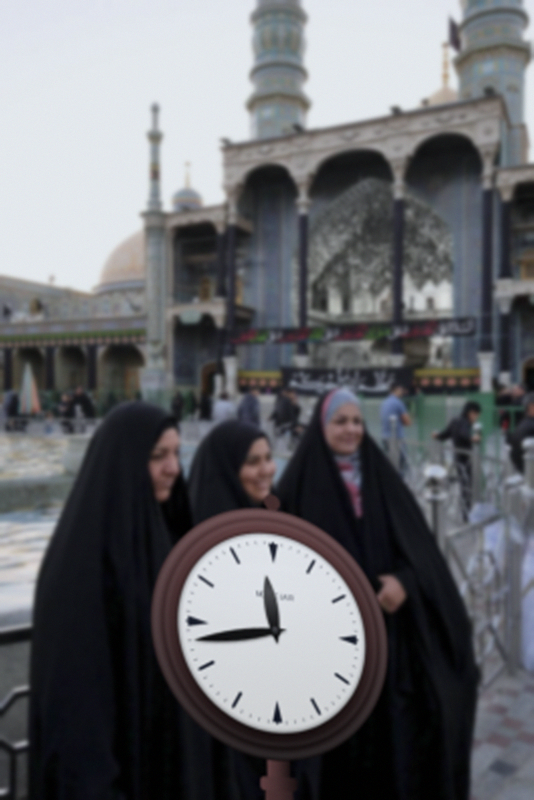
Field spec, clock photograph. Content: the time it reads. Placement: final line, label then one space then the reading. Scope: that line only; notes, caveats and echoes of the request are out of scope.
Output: 11:43
